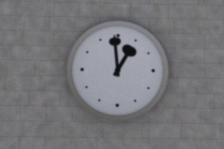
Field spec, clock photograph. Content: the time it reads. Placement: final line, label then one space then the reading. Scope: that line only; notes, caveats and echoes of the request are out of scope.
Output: 12:59
